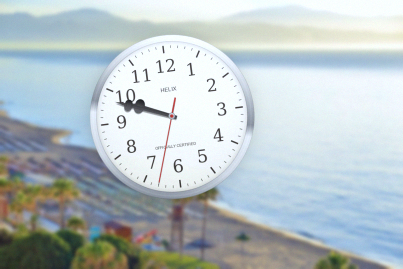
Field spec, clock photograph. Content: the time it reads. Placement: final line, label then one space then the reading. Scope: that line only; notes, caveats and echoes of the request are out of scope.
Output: 9:48:33
